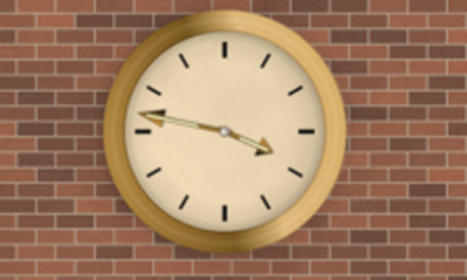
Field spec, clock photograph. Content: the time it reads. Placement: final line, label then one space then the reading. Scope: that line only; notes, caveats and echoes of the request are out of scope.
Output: 3:47
